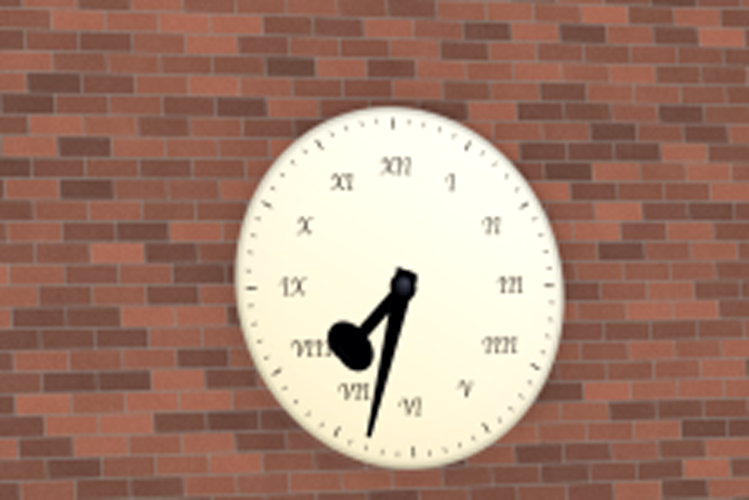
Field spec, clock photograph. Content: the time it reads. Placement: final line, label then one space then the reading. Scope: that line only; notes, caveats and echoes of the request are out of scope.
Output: 7:33
